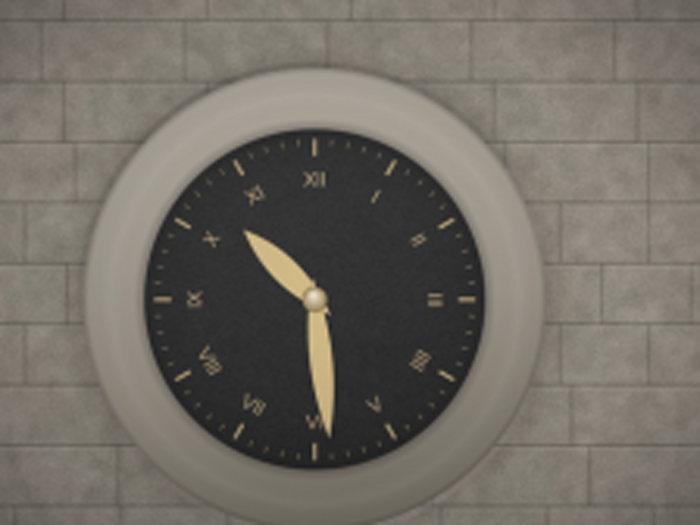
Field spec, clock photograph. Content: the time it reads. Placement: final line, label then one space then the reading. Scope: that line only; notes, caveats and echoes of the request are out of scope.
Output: 10:29
